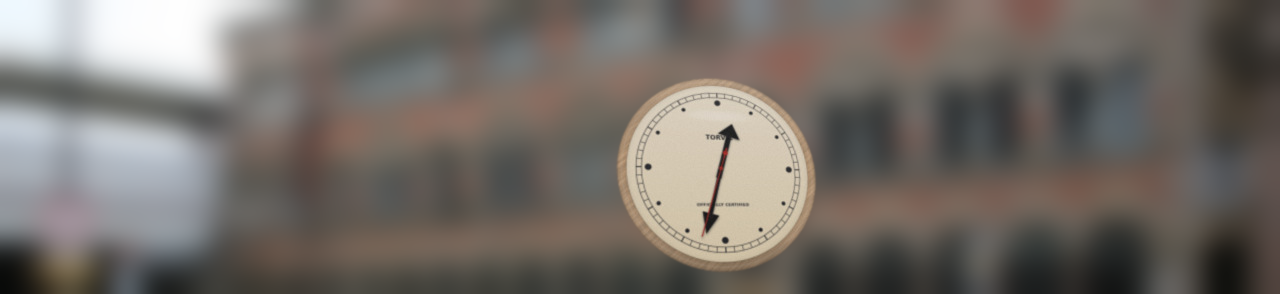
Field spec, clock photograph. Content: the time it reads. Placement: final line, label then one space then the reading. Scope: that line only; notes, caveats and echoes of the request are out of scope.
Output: 12:32:33
